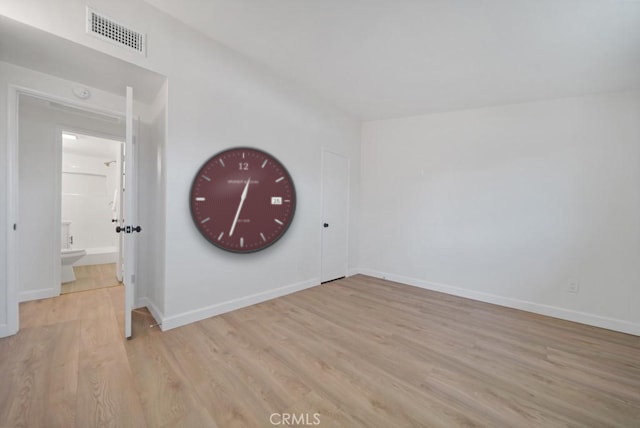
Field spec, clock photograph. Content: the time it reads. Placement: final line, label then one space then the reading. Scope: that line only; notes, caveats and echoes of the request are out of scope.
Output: 12:33
